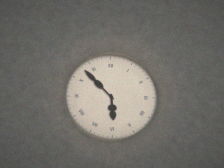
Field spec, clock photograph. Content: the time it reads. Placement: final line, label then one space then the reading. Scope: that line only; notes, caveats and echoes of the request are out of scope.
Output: 5:53
